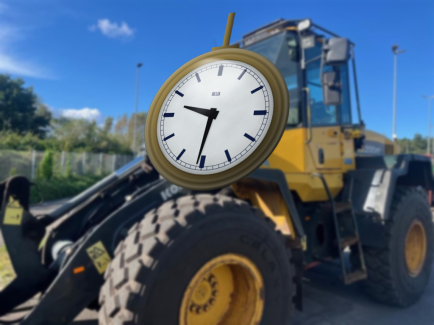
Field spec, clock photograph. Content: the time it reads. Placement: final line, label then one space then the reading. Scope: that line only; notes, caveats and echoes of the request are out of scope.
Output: 9:31
